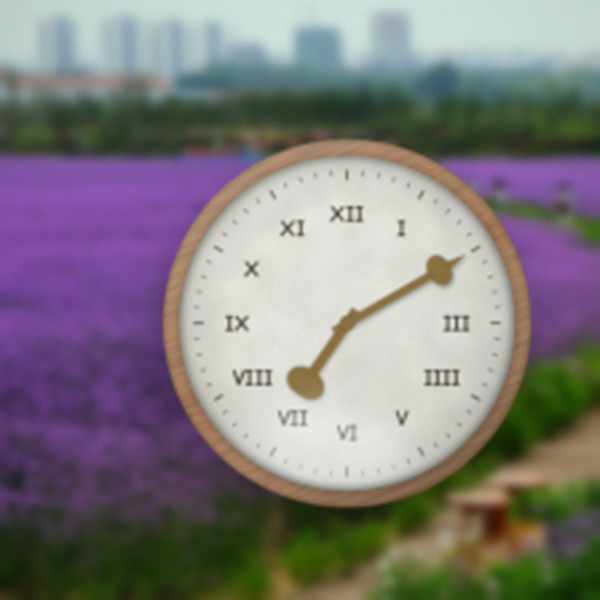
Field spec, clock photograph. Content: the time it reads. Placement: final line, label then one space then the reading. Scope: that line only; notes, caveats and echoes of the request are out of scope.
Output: 7:10
